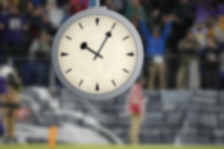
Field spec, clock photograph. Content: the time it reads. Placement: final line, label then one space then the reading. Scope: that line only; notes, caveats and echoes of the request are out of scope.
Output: 10:05
